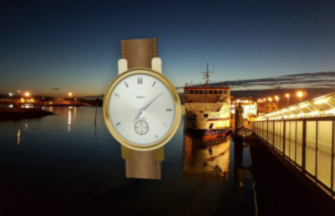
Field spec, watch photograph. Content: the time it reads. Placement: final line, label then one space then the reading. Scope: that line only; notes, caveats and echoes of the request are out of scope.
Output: 7:09
